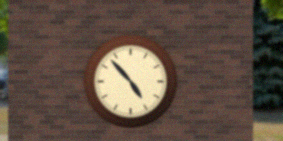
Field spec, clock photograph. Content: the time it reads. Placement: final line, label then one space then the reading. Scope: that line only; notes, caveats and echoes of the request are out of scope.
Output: 4:53
